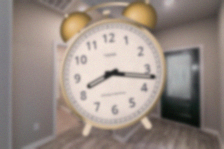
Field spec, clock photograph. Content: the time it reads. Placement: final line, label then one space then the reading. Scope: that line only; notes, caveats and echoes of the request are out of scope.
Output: 8:17
